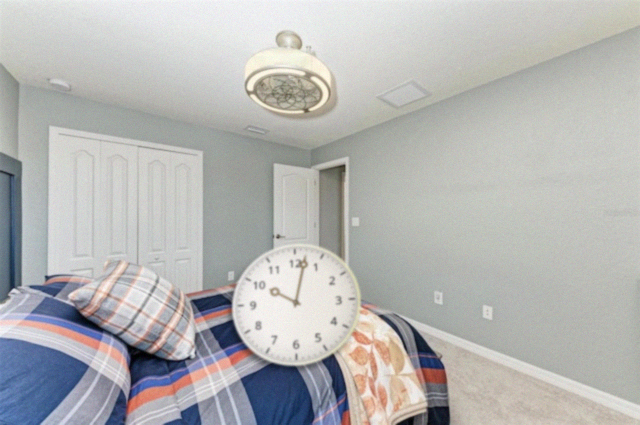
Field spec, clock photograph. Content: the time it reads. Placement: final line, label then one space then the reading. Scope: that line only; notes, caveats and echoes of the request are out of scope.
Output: 10:02
